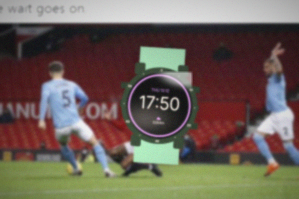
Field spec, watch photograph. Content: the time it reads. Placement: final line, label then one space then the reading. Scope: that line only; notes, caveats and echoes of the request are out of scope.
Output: 17:50
